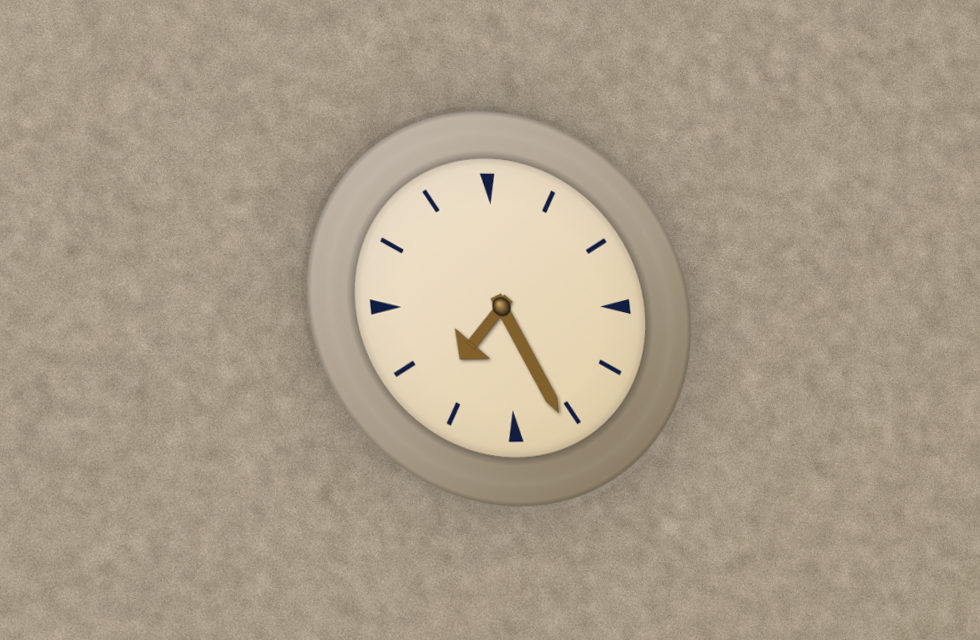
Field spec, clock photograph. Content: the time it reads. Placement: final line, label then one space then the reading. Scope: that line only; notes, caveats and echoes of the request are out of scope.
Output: 7:26
